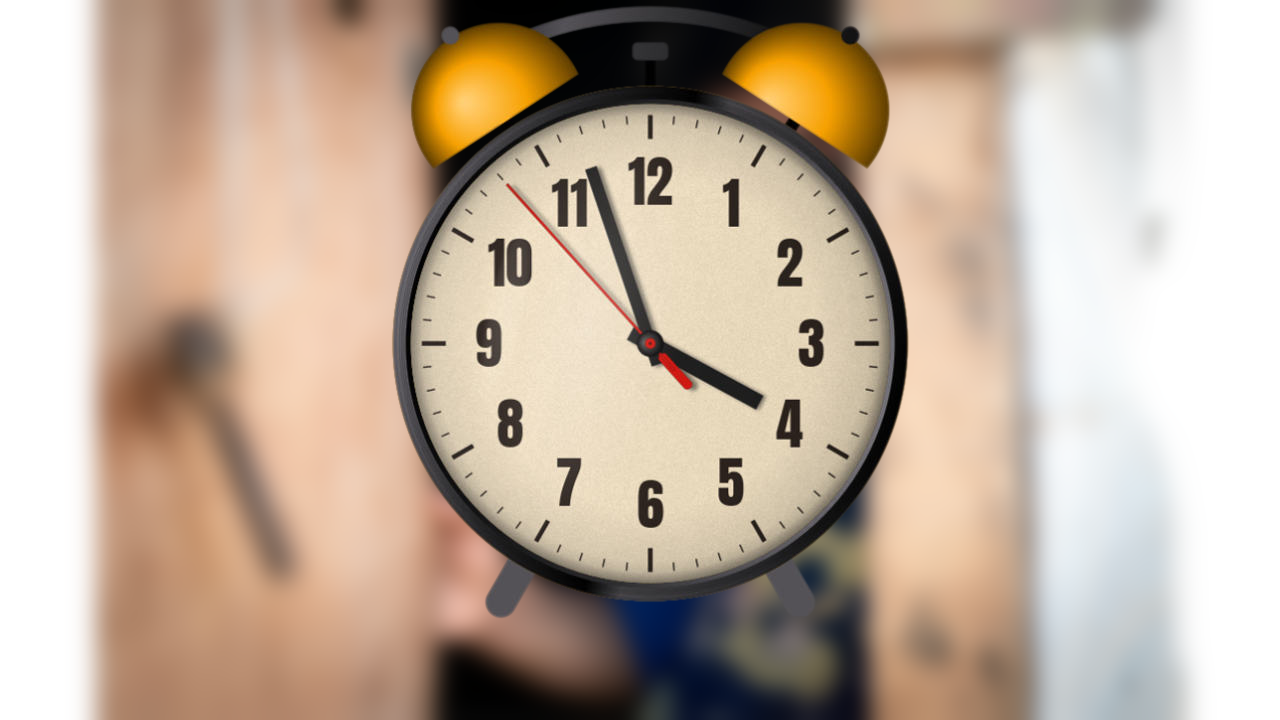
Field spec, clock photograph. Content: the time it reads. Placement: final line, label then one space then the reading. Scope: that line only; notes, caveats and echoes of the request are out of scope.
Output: 3:56:53
